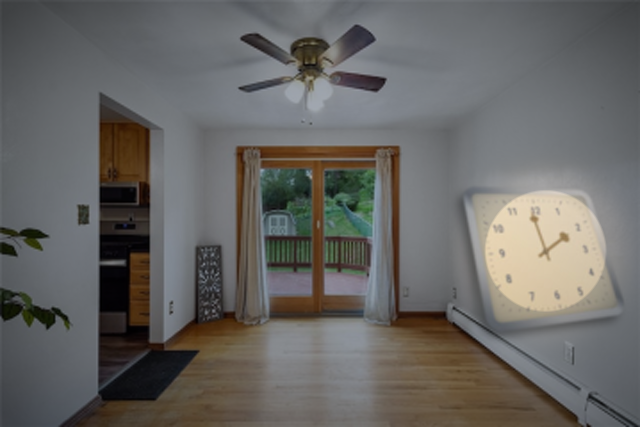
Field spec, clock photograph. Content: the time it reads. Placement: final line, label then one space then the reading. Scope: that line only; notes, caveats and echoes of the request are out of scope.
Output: 1:59
